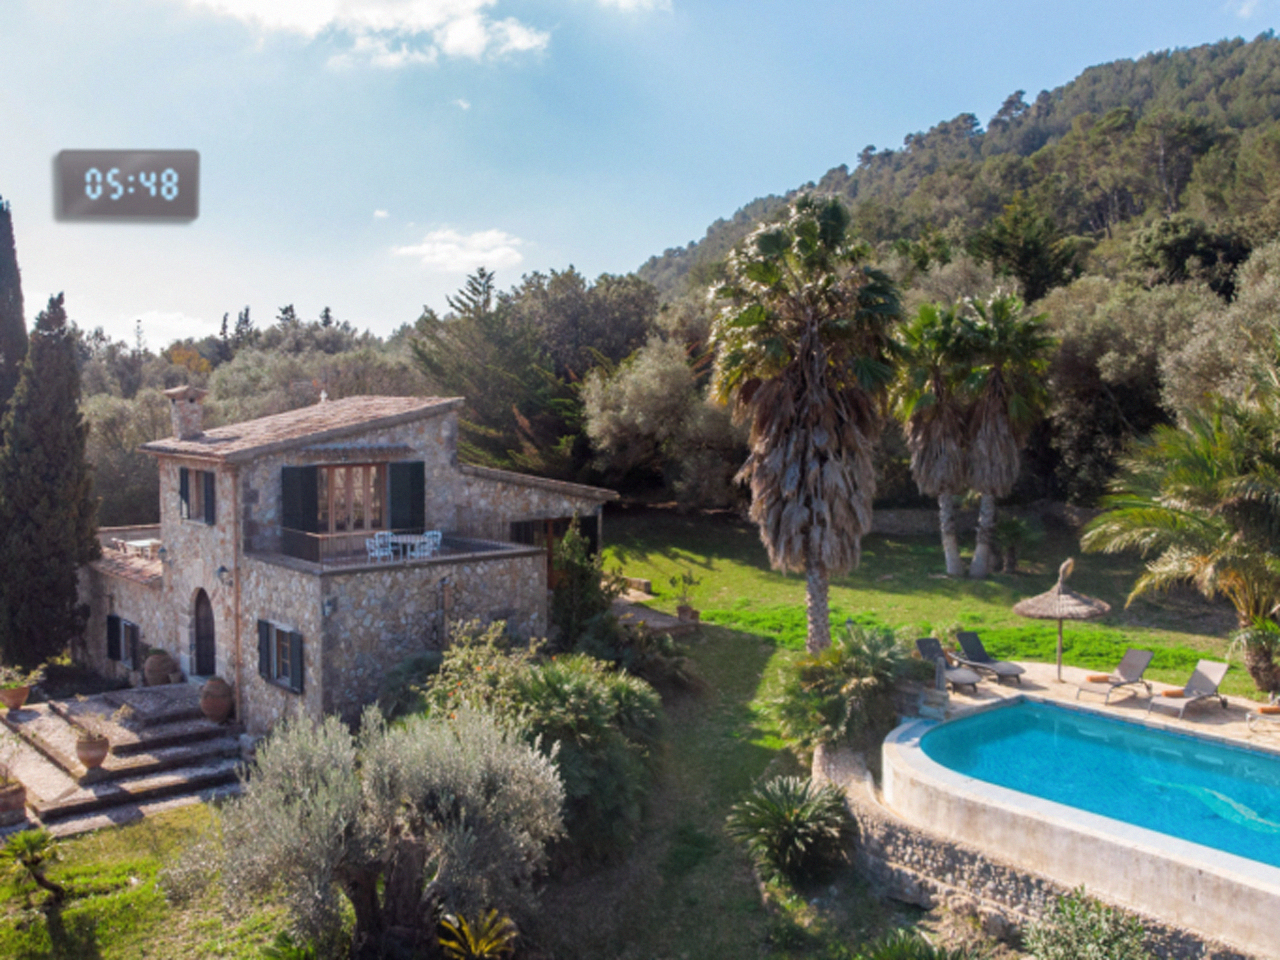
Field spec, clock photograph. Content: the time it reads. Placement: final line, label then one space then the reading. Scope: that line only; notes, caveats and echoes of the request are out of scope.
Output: 5:48
